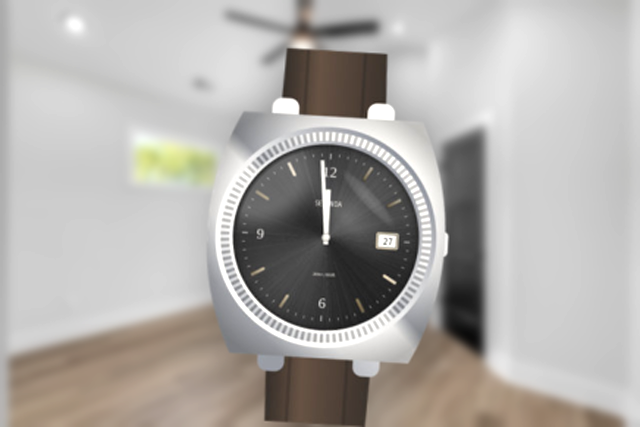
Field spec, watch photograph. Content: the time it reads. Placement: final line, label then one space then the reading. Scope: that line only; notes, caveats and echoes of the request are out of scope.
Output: 11:59
